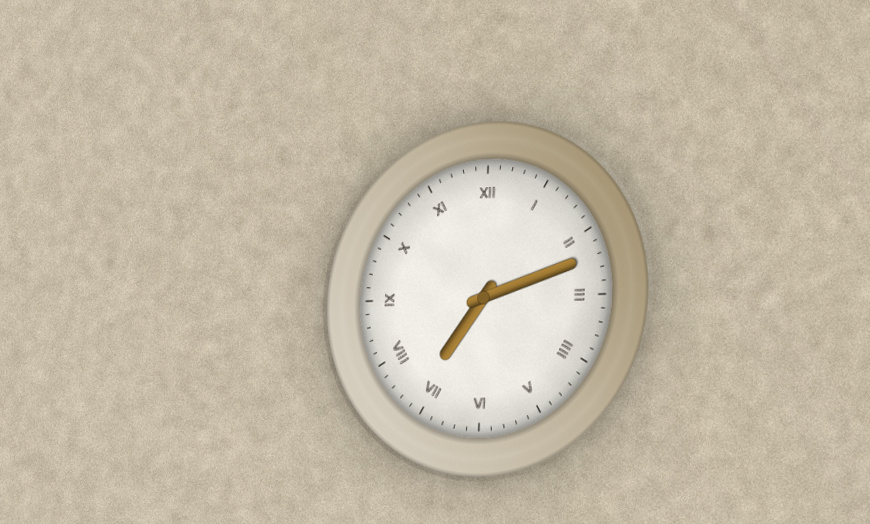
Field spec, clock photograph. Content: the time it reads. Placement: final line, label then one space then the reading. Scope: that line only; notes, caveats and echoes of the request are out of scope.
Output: 7:12
